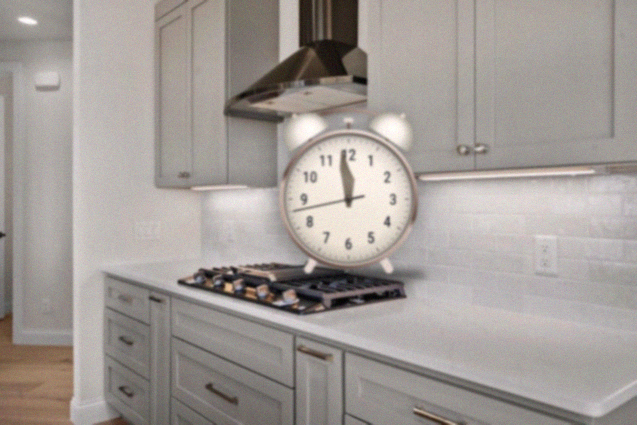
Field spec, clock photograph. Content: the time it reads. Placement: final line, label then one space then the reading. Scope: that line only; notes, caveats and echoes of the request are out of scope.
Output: 11:58:43
